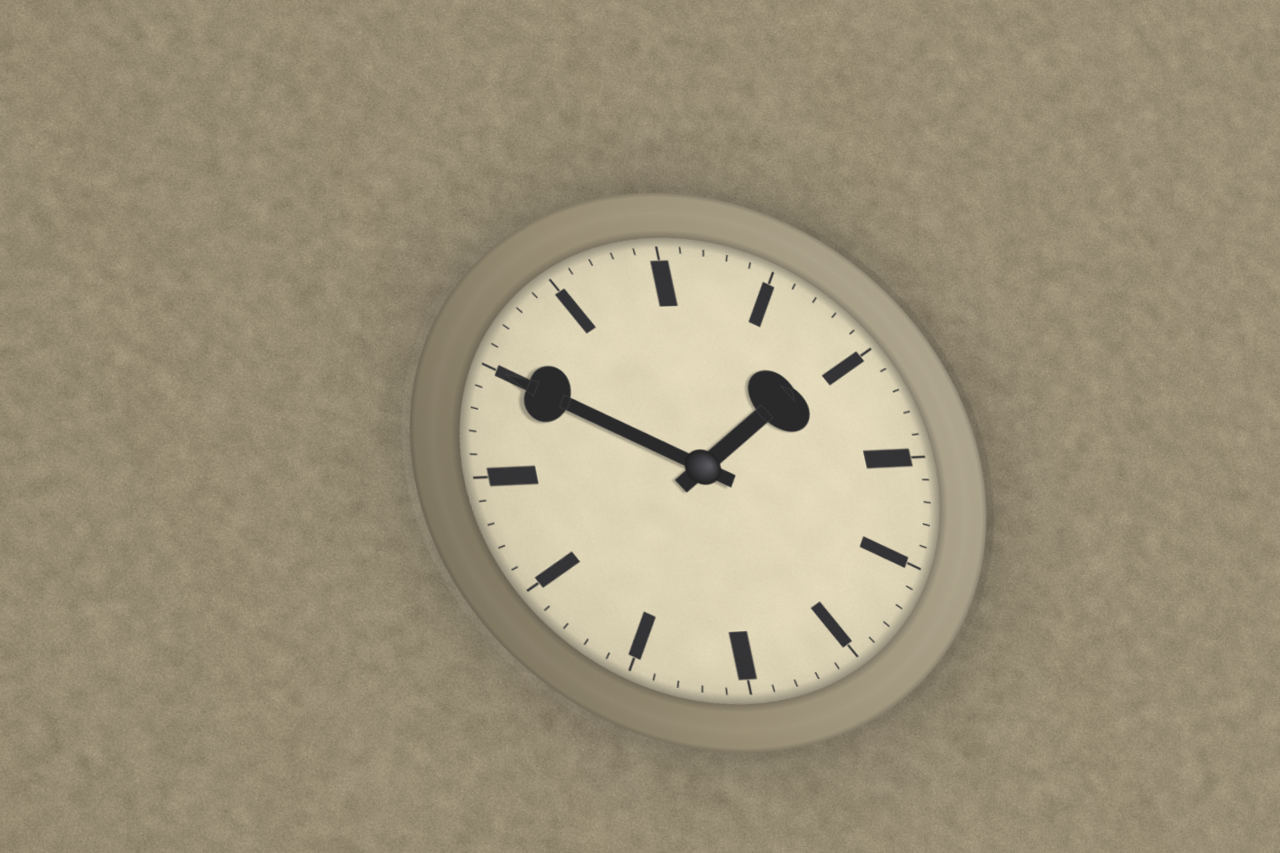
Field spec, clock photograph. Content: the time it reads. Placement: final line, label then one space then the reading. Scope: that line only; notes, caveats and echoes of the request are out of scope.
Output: 1:50
